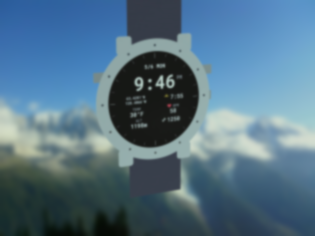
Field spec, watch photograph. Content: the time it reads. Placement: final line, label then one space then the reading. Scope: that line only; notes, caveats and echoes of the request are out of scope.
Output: 9:46
